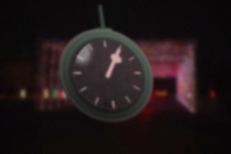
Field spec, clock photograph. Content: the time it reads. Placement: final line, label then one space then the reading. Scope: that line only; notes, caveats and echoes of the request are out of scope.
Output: 1:05
